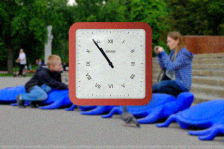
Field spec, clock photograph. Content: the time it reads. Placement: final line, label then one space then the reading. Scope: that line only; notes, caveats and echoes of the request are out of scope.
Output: 10:54
